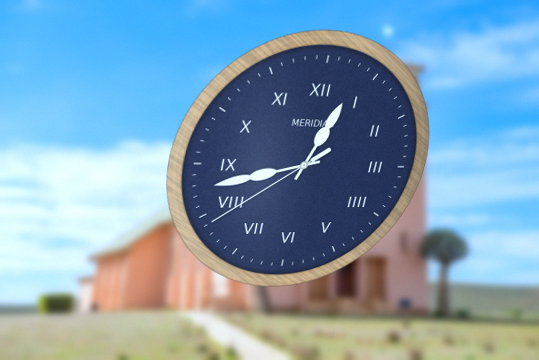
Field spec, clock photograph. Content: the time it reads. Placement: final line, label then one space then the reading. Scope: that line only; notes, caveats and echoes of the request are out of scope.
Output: 12:42:39
